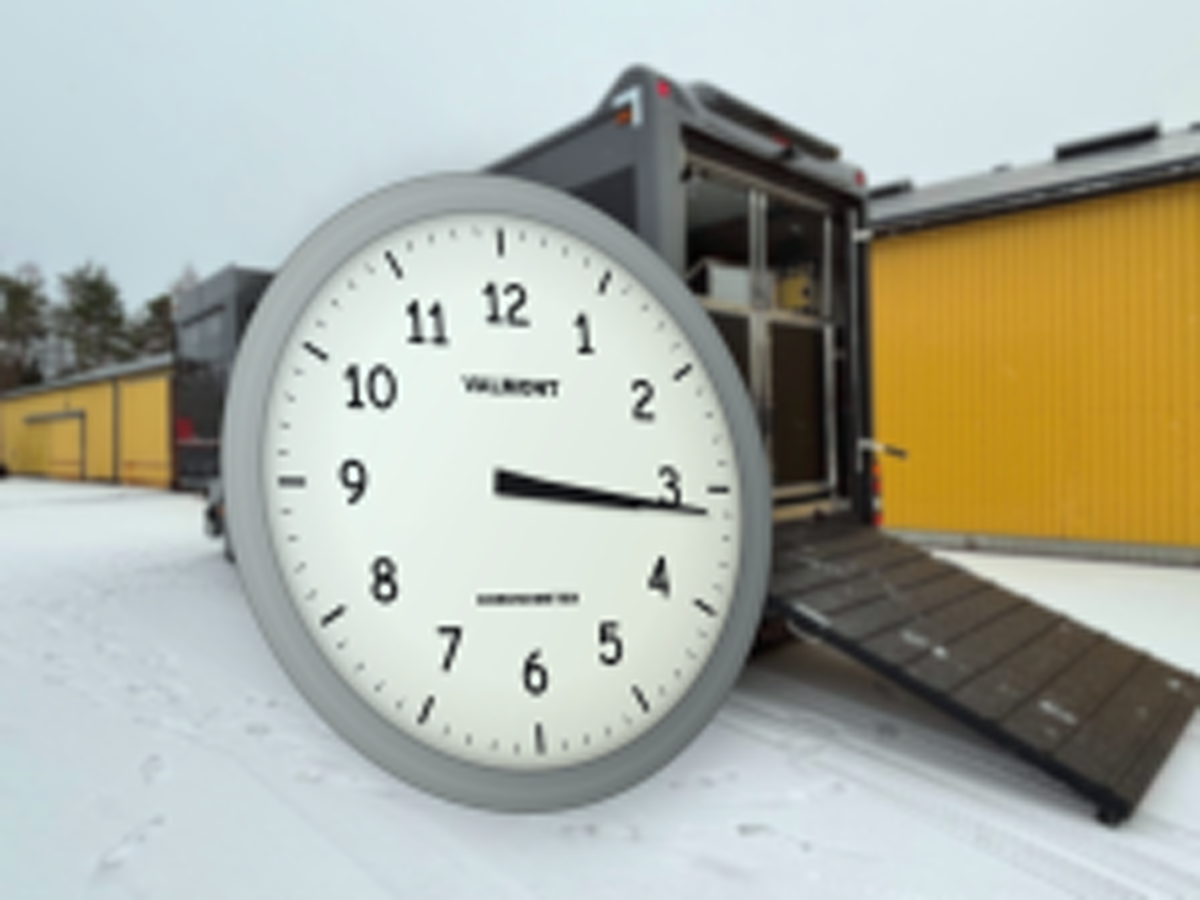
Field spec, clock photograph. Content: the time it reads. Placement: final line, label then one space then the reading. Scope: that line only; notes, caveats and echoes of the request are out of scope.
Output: 3:16
